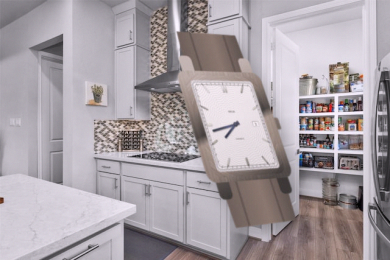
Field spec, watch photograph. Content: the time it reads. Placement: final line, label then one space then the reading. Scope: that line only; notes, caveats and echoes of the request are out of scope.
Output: 7:43
